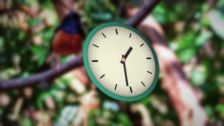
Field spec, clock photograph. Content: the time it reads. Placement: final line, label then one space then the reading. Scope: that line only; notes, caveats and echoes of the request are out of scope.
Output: 1:31
